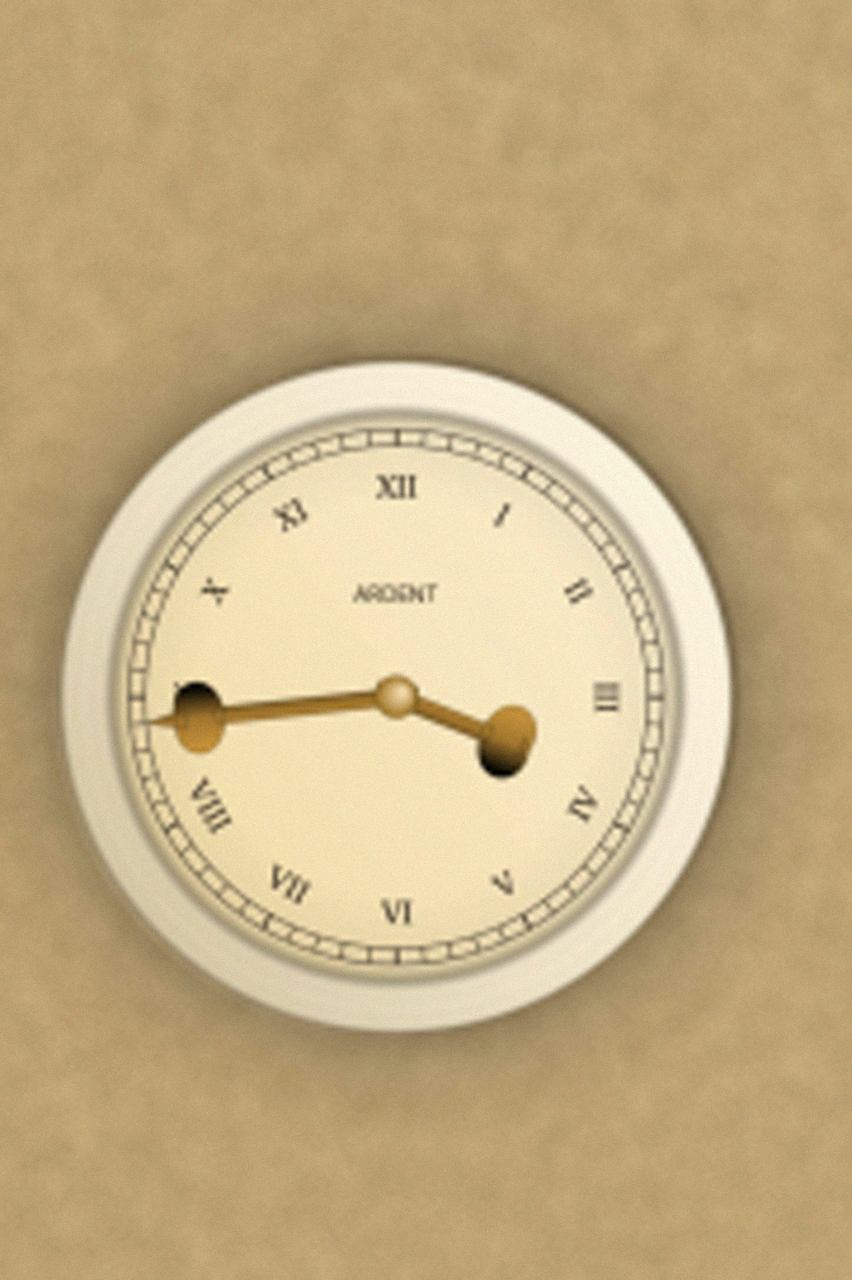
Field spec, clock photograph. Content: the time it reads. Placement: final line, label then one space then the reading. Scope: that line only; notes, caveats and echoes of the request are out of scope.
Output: 3:44
